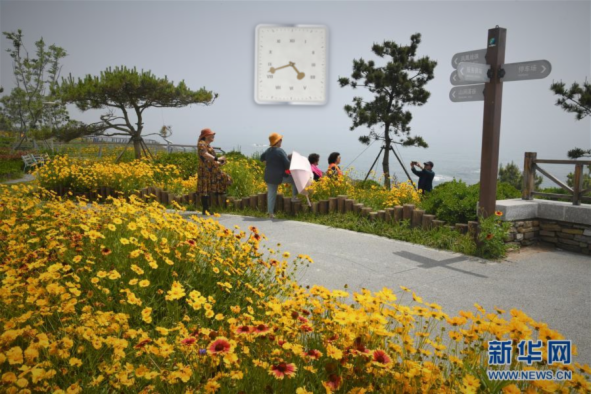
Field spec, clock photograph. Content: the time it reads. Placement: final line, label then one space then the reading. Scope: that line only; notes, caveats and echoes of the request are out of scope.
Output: 4:42
